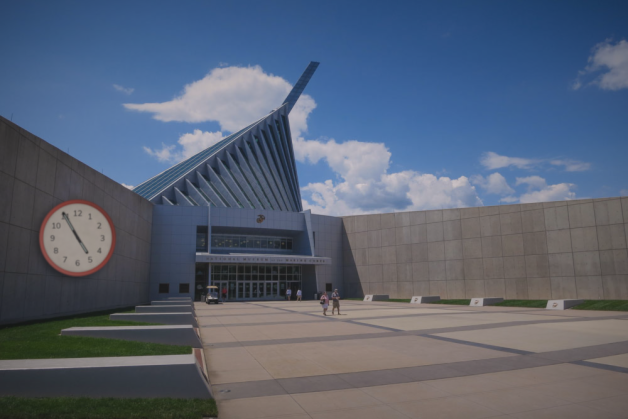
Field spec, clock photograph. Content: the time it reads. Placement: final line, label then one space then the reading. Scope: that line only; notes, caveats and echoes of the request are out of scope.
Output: 4:55
